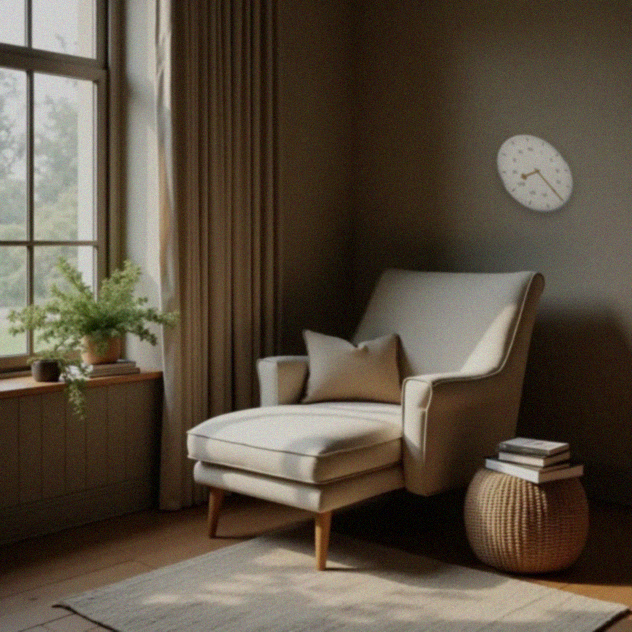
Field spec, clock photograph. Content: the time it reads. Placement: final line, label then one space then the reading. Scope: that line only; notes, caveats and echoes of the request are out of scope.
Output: 8:25
